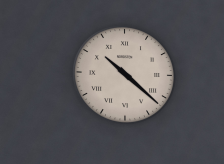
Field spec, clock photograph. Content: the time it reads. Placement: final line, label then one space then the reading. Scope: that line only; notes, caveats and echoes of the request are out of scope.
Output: 10:22
